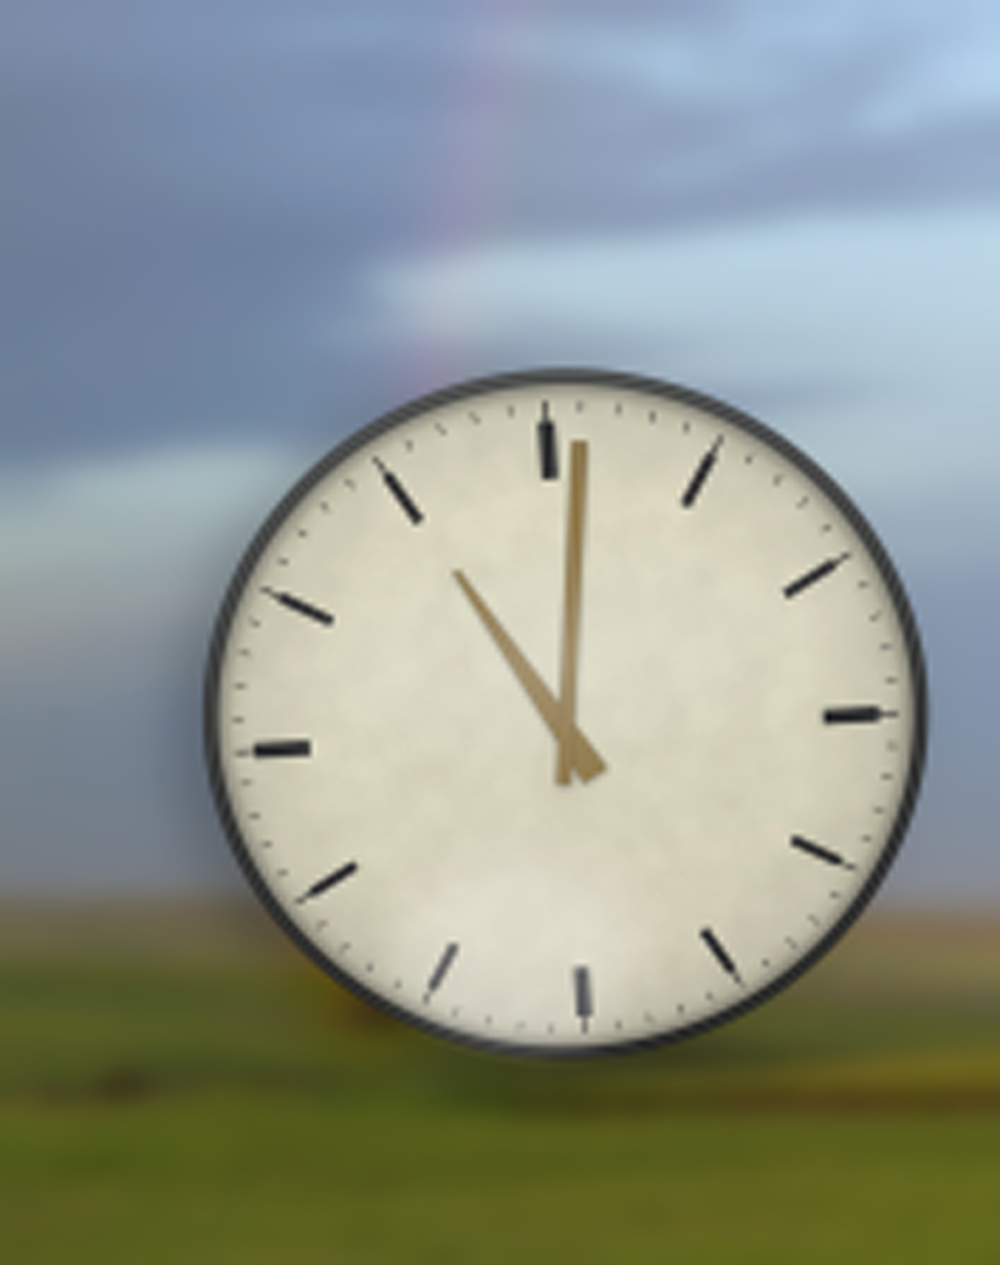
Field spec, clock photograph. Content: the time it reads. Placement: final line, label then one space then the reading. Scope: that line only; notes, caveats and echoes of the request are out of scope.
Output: 11:01
